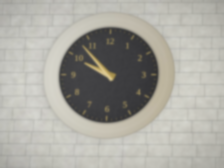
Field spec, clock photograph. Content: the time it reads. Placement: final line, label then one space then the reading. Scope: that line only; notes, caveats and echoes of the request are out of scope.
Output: 9:53
